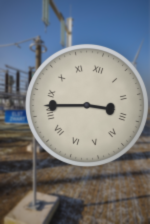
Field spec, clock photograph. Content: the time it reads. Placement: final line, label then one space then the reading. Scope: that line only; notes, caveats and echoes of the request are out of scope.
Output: 2:42
